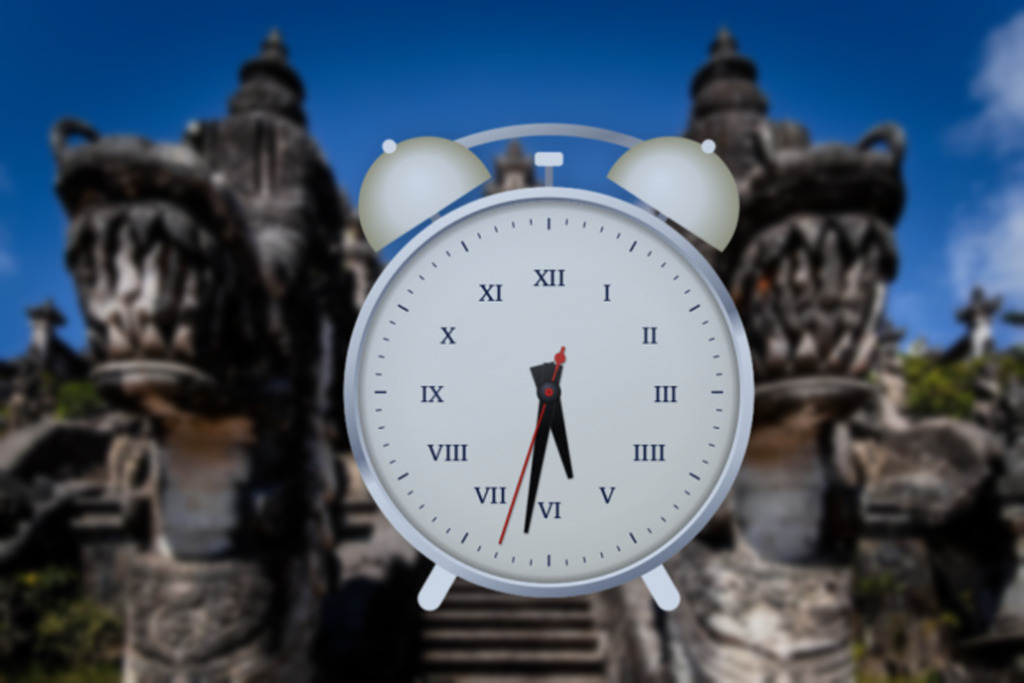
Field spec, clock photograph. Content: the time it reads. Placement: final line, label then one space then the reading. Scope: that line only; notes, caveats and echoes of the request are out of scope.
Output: 5:31:33
